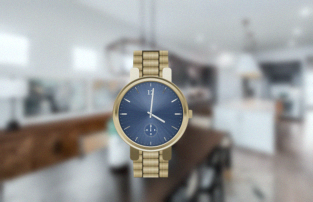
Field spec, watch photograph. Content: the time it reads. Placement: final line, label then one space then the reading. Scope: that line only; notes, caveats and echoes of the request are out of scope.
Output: 4:01
